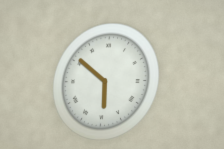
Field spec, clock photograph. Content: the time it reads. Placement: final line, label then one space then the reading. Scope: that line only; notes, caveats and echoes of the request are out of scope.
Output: 5:51
